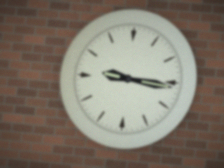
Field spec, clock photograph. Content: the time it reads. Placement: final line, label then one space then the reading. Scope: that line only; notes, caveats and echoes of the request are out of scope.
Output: 9:16
